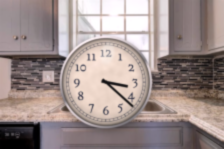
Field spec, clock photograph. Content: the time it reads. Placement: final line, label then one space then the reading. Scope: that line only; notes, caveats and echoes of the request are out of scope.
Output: 3:22
